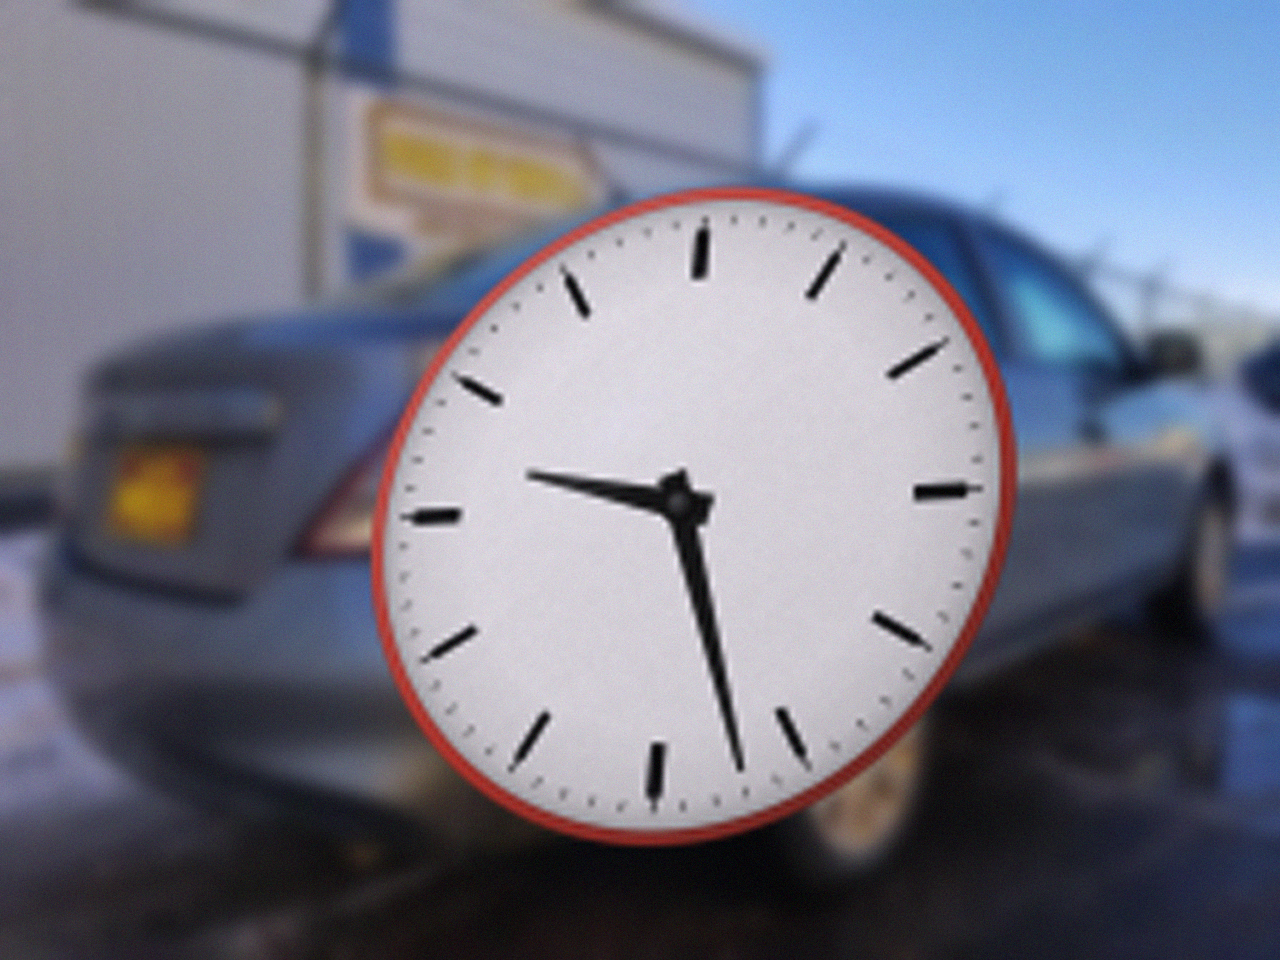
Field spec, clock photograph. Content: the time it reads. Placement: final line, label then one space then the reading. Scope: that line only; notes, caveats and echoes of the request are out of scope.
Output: 9:27
